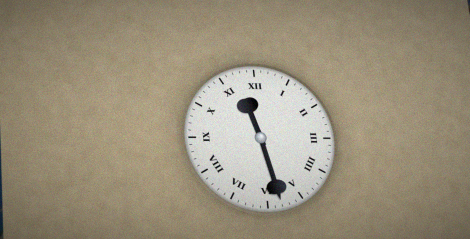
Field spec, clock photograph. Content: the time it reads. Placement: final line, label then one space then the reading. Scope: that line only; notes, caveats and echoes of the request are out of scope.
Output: 11:28
